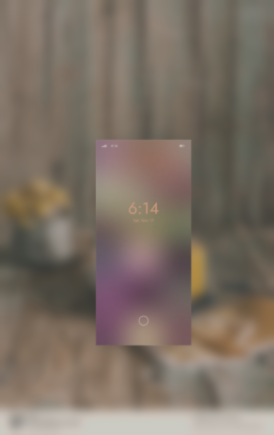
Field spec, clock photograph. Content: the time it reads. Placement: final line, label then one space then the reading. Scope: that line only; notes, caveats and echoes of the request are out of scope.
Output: 6:14
